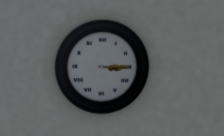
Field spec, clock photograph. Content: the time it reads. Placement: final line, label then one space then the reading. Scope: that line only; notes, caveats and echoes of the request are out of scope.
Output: 3:15
